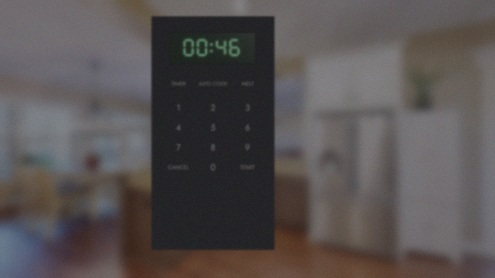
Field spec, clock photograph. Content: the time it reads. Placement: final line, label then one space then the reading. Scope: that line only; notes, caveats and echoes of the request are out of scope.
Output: 0:46
